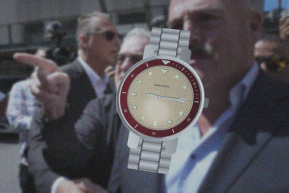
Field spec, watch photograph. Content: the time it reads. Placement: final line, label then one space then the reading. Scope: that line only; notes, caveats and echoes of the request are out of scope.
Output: 9:15
